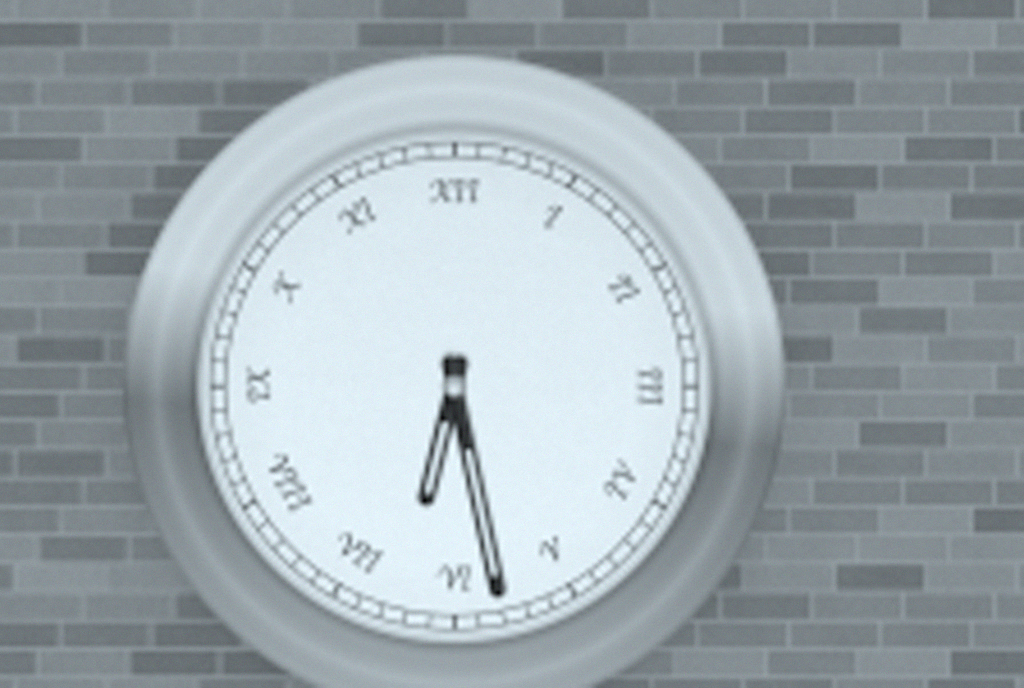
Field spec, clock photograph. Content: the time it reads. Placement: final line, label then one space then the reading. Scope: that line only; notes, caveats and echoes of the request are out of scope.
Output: 6:28
